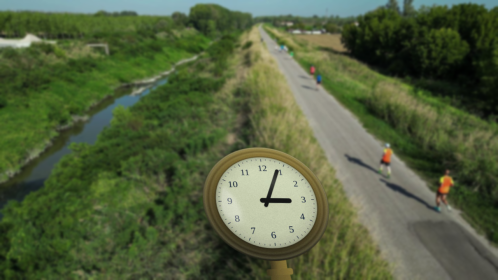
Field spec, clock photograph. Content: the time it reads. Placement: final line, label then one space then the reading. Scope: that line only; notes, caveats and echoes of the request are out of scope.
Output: 3:04
